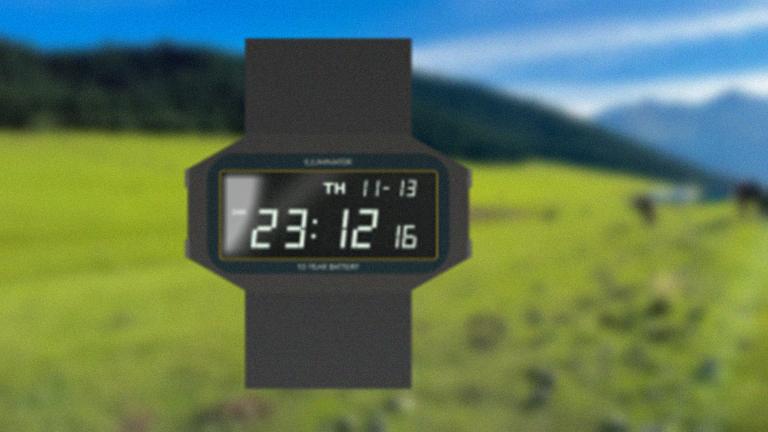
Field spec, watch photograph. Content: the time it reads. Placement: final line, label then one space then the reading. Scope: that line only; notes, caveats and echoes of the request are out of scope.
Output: 23:12:16
